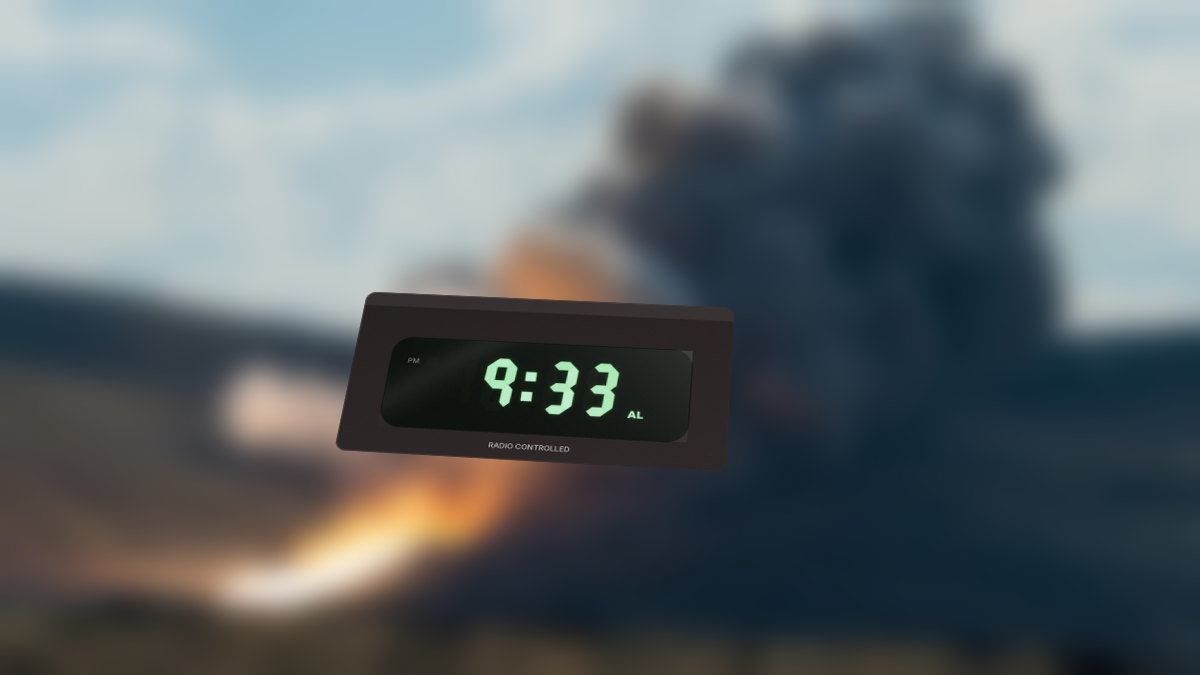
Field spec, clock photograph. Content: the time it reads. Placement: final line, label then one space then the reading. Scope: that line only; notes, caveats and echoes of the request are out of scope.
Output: 9:33
